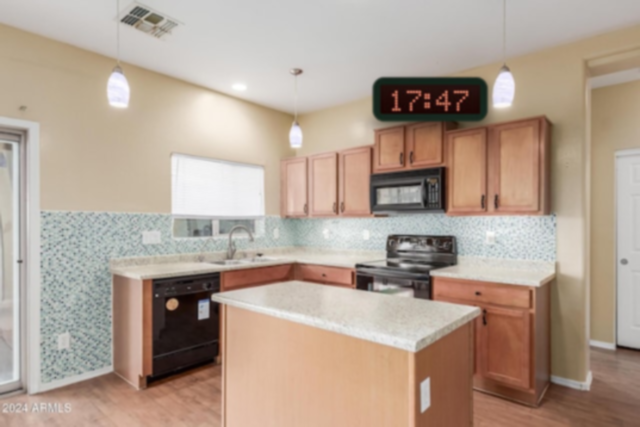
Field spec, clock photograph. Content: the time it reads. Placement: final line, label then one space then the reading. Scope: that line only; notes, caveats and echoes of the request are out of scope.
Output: 17:47
